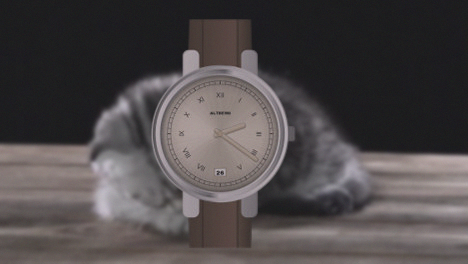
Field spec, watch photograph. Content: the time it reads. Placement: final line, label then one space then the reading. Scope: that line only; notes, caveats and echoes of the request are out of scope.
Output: 2:21
